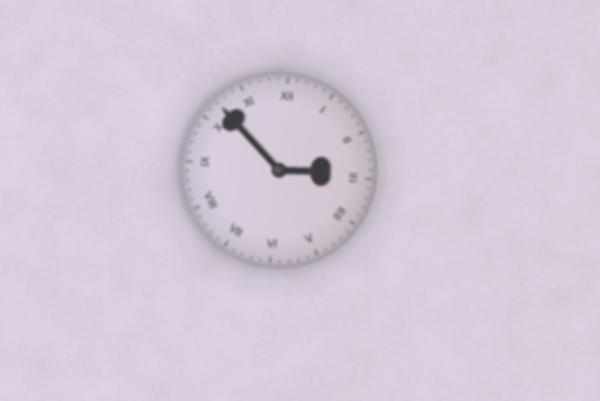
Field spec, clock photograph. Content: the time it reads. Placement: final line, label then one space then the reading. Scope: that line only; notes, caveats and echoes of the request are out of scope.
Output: 2:52
